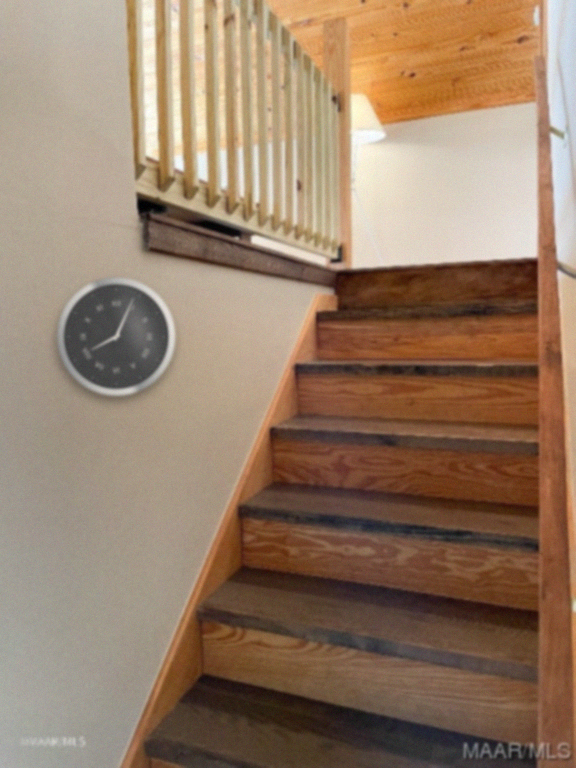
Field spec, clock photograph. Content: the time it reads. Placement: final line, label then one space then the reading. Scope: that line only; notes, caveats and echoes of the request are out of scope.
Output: 8:04
